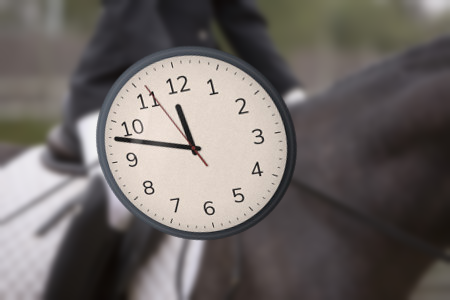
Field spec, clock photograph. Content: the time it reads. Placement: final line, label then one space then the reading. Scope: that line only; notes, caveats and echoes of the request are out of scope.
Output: 11:47:56
